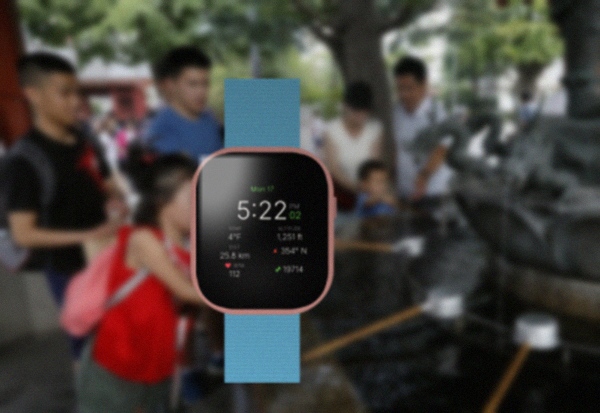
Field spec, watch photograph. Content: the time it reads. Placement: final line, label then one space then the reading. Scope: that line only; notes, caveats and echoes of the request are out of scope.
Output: 5:22
